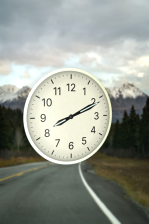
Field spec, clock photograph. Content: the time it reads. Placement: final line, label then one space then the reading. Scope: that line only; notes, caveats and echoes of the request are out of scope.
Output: 8:11
